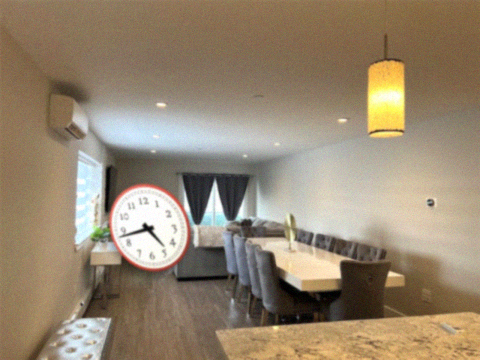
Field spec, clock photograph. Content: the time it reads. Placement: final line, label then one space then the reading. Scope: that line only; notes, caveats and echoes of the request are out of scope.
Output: 4:43
